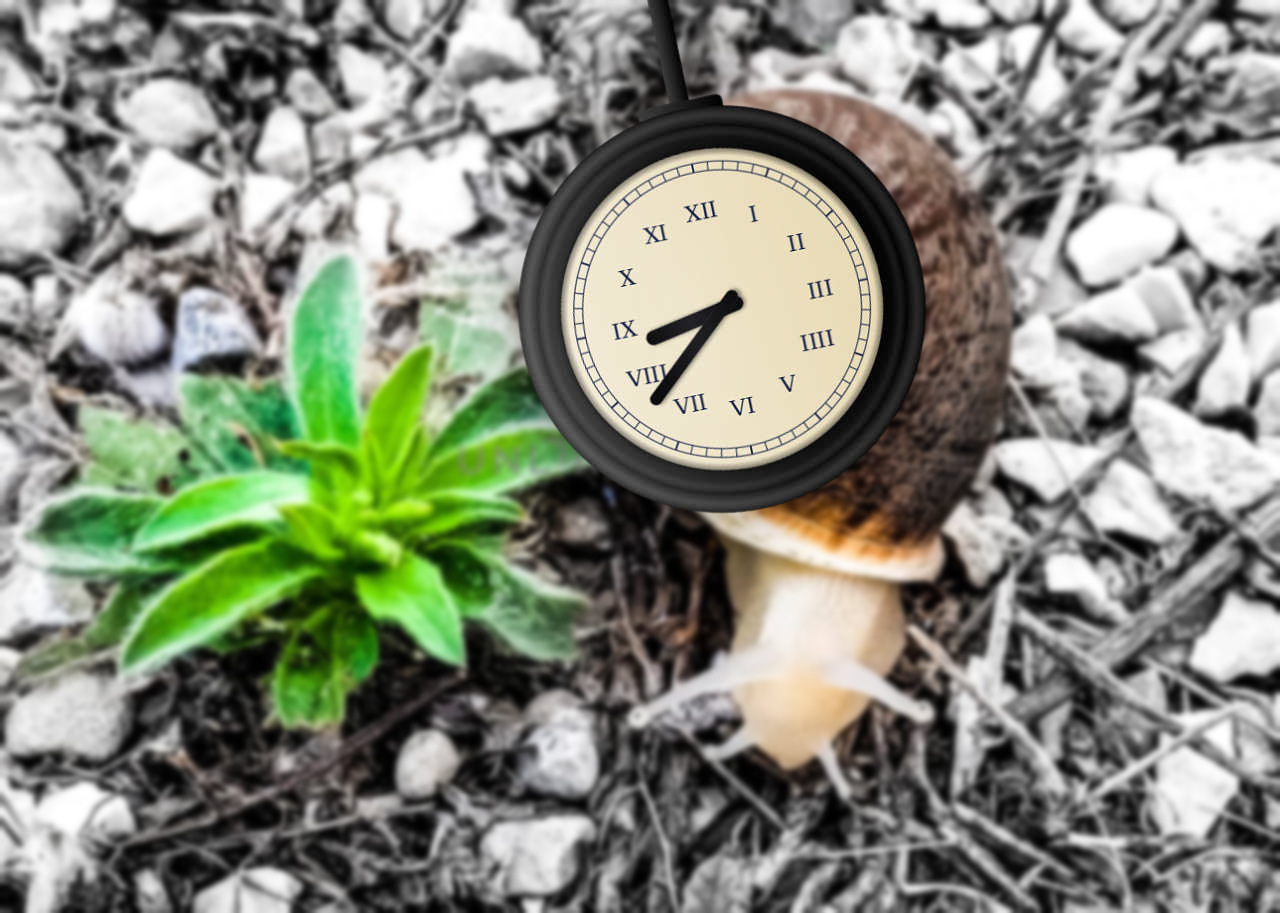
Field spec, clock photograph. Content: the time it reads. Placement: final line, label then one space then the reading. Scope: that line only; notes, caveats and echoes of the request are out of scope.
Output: 8:38
